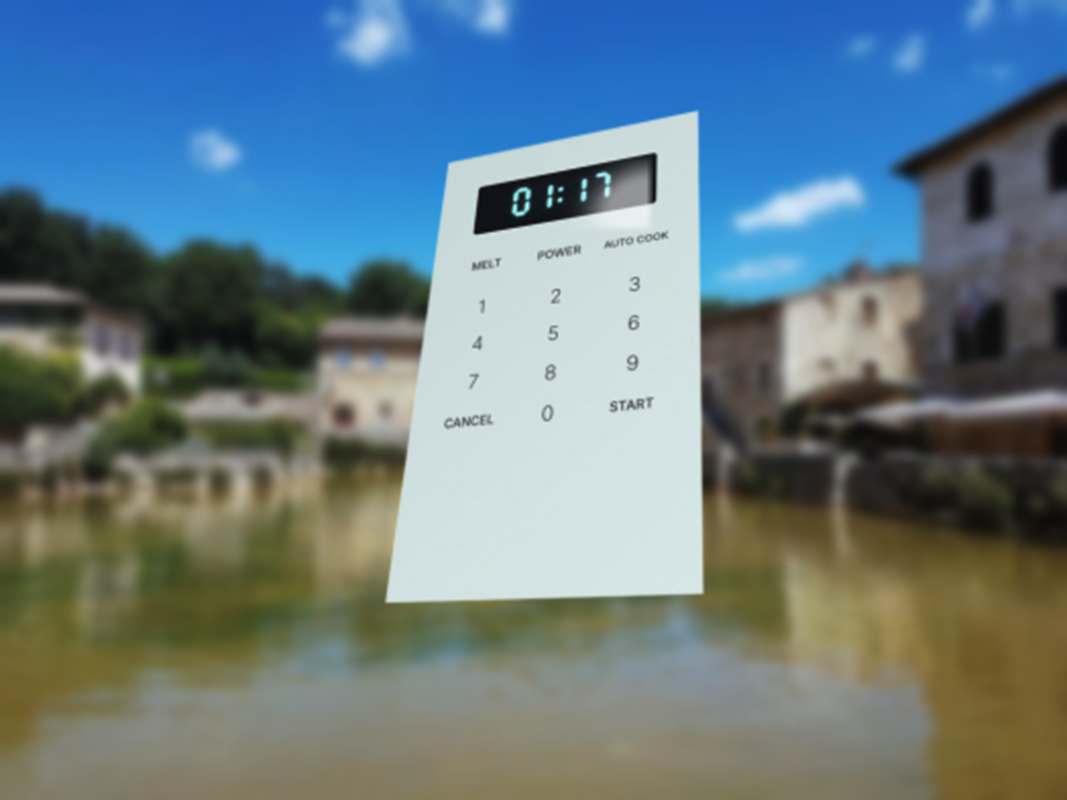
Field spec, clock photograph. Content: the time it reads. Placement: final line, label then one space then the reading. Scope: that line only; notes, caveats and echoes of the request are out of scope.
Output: 1:17
